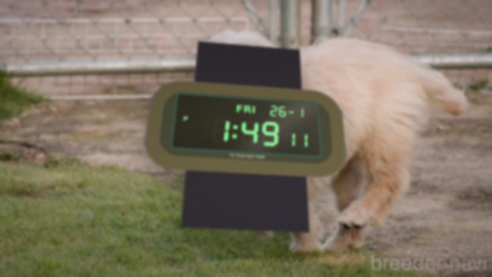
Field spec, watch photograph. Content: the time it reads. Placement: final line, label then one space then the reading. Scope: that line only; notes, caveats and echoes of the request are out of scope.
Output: 1:49:11
